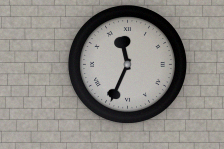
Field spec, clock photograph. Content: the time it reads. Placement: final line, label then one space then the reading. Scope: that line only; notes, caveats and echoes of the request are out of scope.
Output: 11:34
